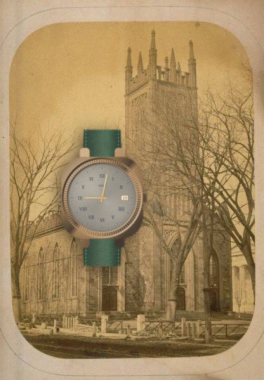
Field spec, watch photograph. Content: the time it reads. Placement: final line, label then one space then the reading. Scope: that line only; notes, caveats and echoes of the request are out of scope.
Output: 9:02
